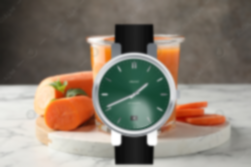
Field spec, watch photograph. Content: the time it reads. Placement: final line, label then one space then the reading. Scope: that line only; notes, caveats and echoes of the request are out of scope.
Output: 1:41
